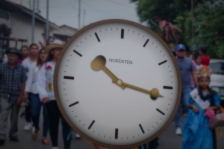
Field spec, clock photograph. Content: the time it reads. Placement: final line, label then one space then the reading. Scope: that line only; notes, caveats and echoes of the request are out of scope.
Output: 10:17
